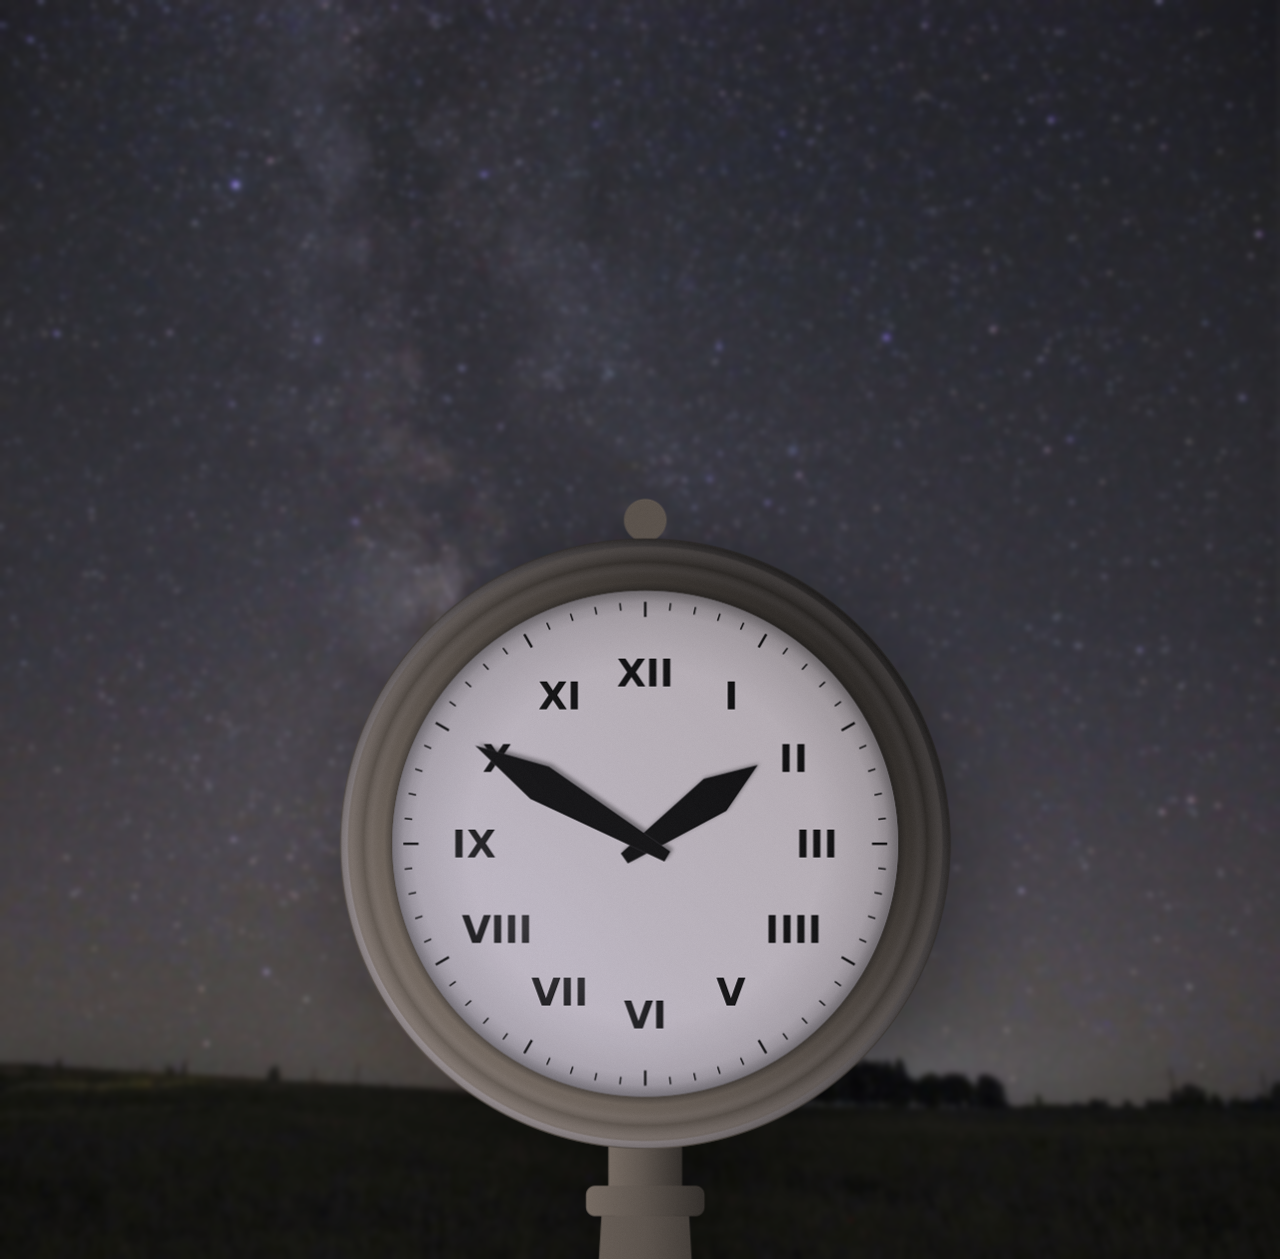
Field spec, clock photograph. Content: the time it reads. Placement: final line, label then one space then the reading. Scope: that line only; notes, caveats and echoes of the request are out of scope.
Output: 1:50
